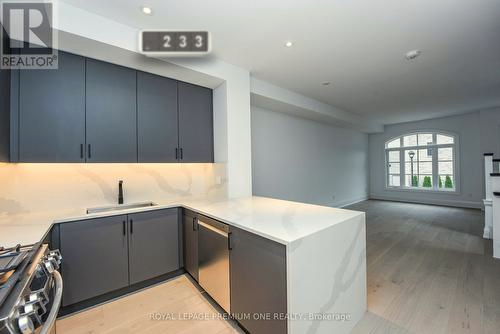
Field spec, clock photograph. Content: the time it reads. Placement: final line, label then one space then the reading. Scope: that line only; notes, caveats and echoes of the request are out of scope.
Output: 2:33
